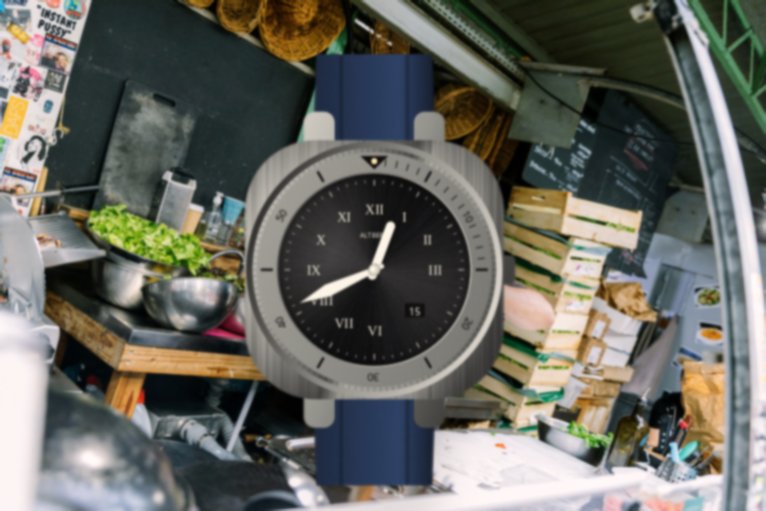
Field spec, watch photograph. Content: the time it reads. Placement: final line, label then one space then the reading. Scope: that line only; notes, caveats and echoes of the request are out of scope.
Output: 12:41
